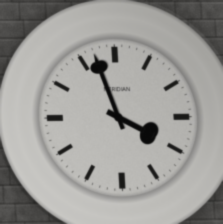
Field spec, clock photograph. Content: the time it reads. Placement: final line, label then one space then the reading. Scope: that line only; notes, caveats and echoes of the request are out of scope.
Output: 3:57
